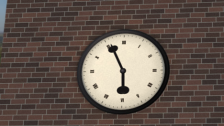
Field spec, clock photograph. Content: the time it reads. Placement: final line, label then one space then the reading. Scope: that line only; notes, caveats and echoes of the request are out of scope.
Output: 5:56
